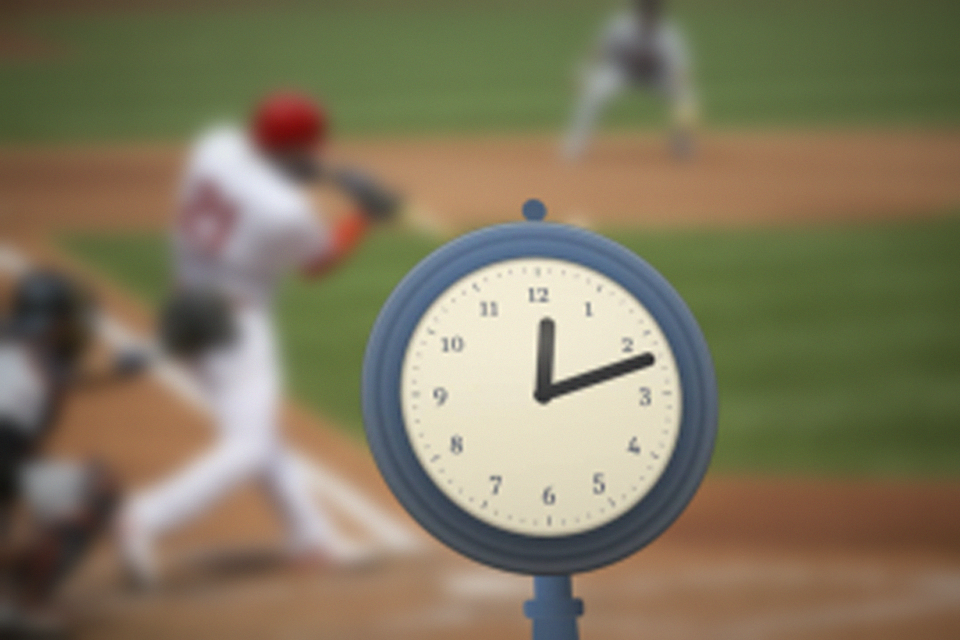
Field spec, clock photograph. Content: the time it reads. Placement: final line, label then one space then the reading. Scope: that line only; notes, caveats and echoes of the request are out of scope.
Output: 12:12
